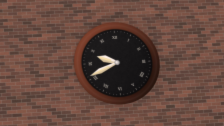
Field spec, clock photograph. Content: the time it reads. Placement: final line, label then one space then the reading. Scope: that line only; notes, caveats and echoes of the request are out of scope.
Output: 9:41
